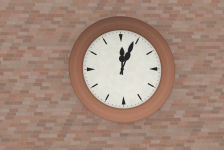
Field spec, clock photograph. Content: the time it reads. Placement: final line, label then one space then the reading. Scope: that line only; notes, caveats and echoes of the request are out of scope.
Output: 12:04
